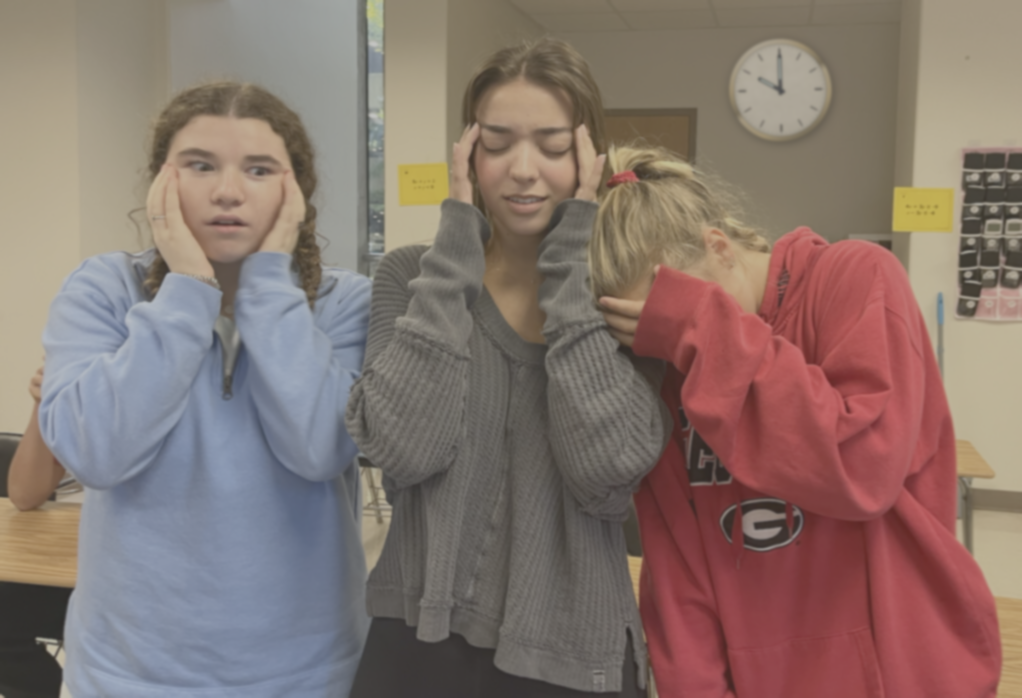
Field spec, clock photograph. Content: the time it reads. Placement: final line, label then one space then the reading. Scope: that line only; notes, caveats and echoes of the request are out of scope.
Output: 10:00
